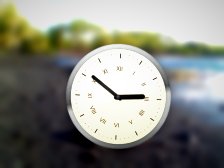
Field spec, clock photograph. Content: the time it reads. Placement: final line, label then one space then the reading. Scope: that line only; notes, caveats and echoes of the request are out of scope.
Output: 2:51
